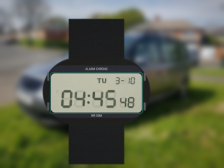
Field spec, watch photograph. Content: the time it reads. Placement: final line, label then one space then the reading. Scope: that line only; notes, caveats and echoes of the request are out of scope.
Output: 4:45:48
